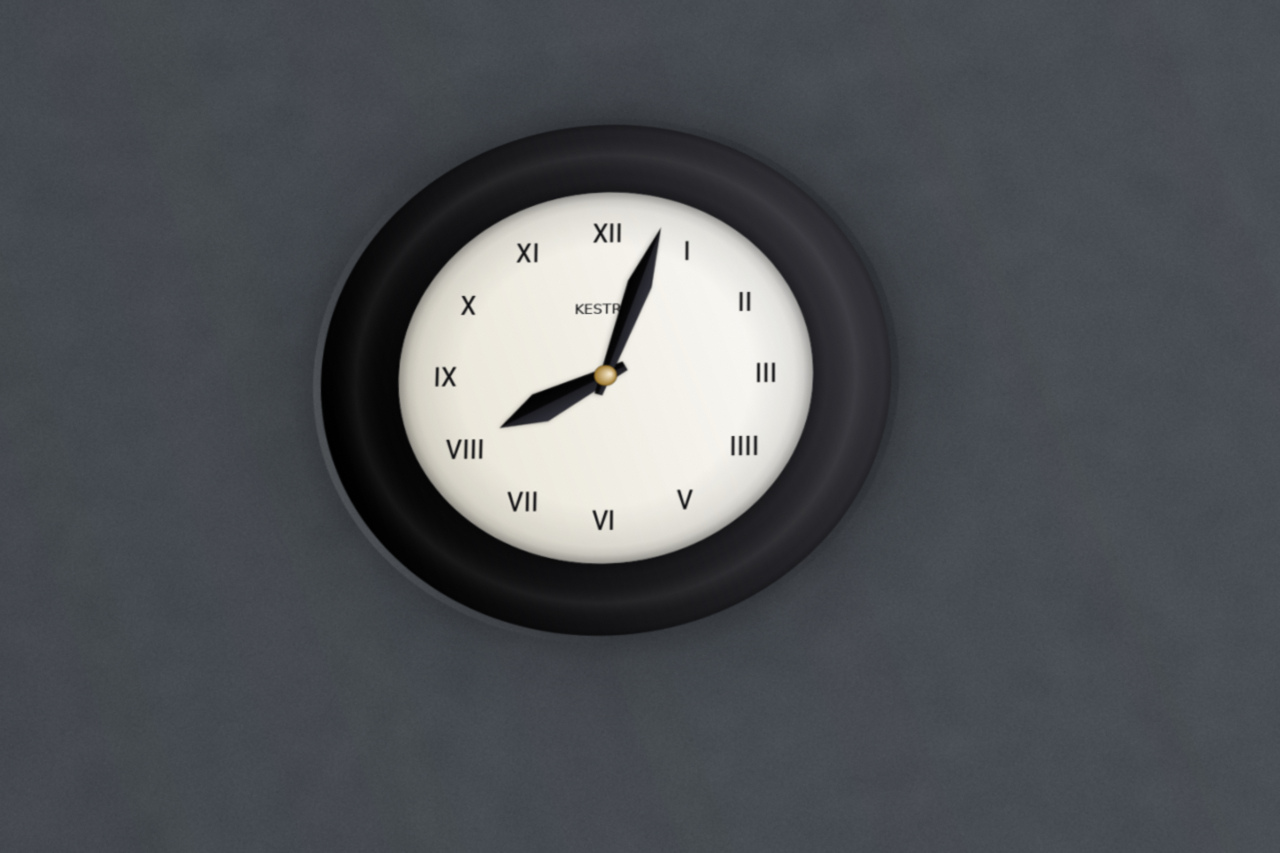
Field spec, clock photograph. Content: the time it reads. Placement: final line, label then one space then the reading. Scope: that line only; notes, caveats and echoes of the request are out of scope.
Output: 8:03
